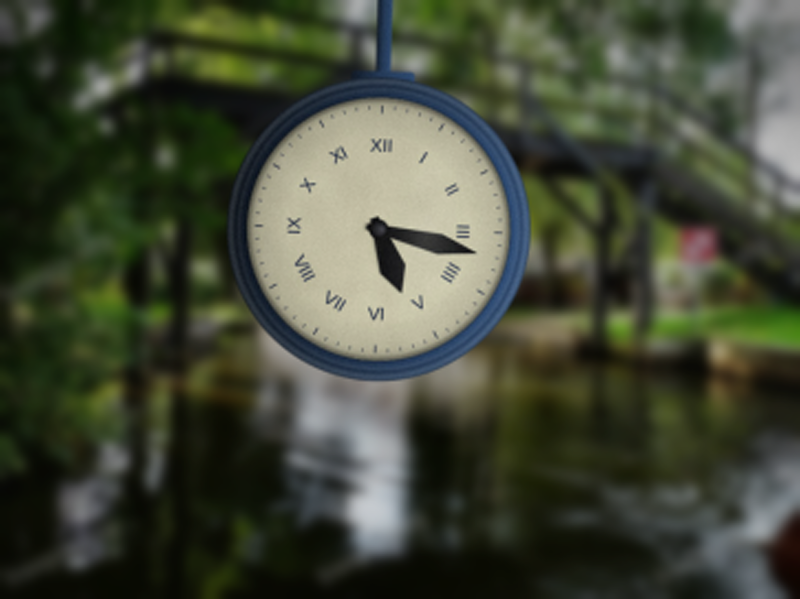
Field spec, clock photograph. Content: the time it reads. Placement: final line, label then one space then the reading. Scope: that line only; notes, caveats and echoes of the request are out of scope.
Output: 5:17
